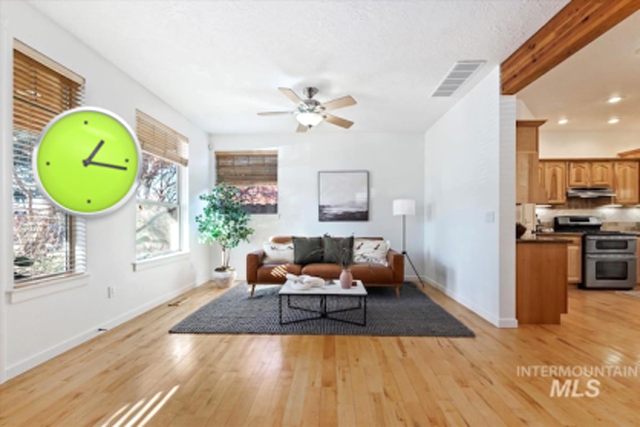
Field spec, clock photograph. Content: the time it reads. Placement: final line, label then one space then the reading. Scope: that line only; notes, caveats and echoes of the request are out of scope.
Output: 1:17
